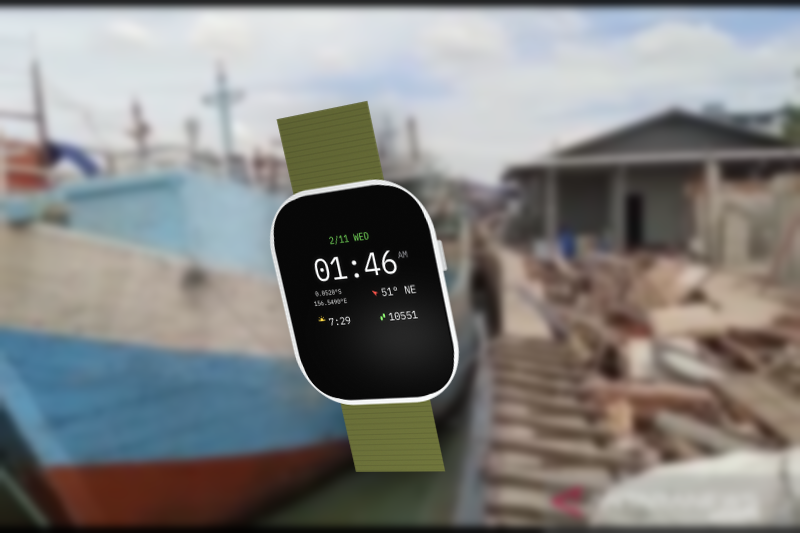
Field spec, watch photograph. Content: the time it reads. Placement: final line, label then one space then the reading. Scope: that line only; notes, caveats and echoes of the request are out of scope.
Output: 1:46
